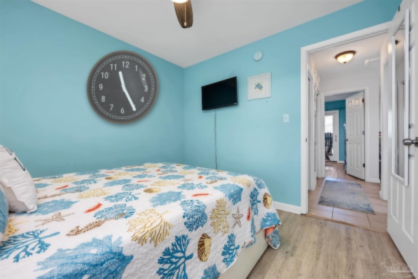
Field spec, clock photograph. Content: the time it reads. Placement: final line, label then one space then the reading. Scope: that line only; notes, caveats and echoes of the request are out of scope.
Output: 11:25
